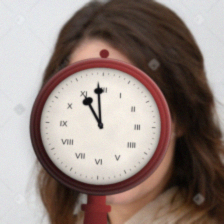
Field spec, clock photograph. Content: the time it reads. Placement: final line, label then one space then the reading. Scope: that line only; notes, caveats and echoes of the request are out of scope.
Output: 10:59
